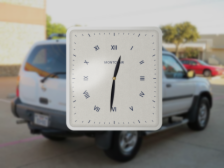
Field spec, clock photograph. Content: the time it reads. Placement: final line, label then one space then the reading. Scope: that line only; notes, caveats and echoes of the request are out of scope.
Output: 12:31
